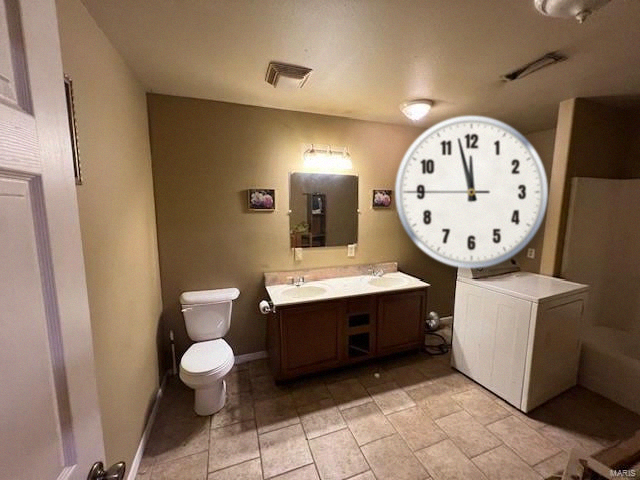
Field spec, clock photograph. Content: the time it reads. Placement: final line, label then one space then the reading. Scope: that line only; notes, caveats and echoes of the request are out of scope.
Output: 11:57:45
